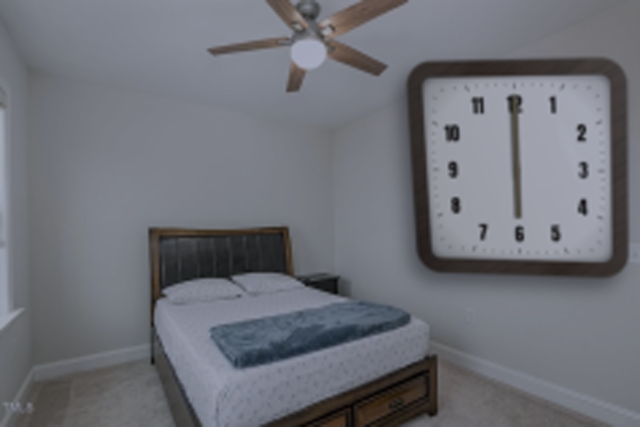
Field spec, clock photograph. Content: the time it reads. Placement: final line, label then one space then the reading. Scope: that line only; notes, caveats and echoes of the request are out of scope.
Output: 6:00
